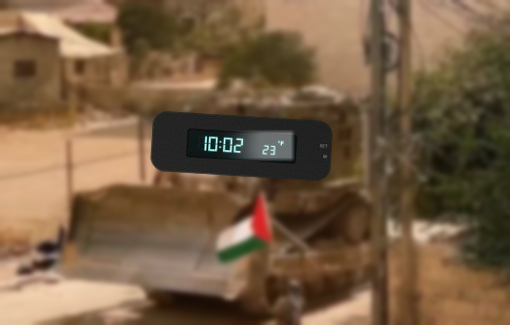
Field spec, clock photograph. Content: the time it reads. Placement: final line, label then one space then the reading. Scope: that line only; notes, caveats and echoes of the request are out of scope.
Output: 10:02
